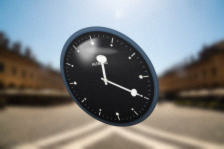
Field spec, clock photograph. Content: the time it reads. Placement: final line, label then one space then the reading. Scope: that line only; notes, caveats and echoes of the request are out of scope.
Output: 12:20
